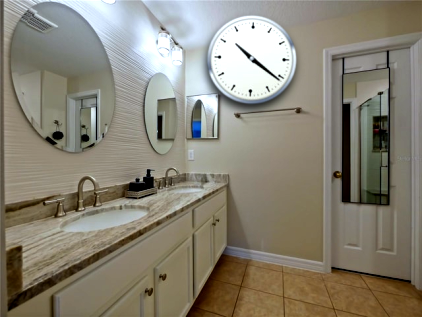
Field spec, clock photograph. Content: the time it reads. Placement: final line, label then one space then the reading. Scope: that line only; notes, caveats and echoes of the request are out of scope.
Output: 10:21
